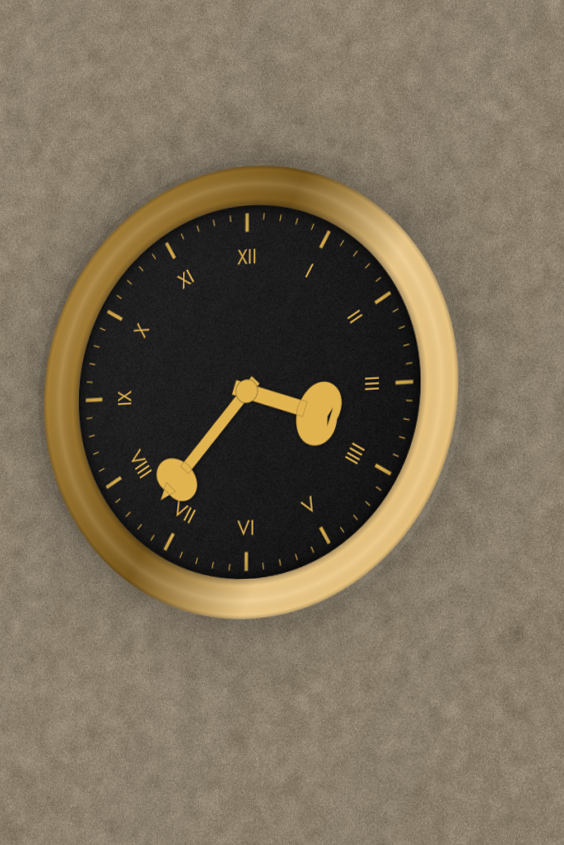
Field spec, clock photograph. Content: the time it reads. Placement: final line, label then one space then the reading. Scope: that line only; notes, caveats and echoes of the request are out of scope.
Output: 3:37
